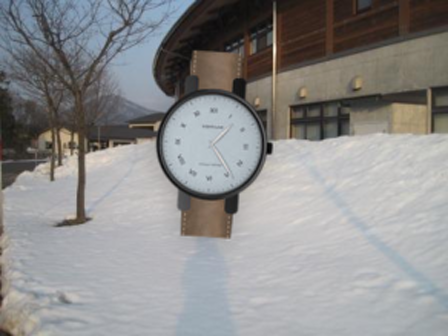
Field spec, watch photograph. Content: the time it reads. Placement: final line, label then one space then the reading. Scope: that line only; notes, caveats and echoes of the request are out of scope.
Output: 1:24
